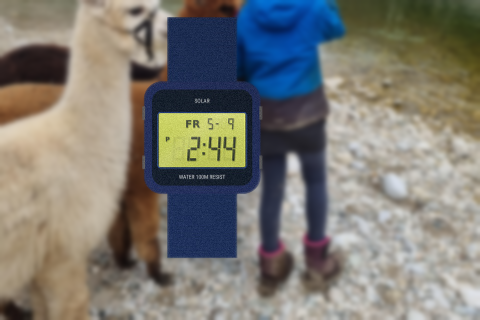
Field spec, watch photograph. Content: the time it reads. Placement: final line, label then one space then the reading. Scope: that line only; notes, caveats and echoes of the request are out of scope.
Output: 2:44
